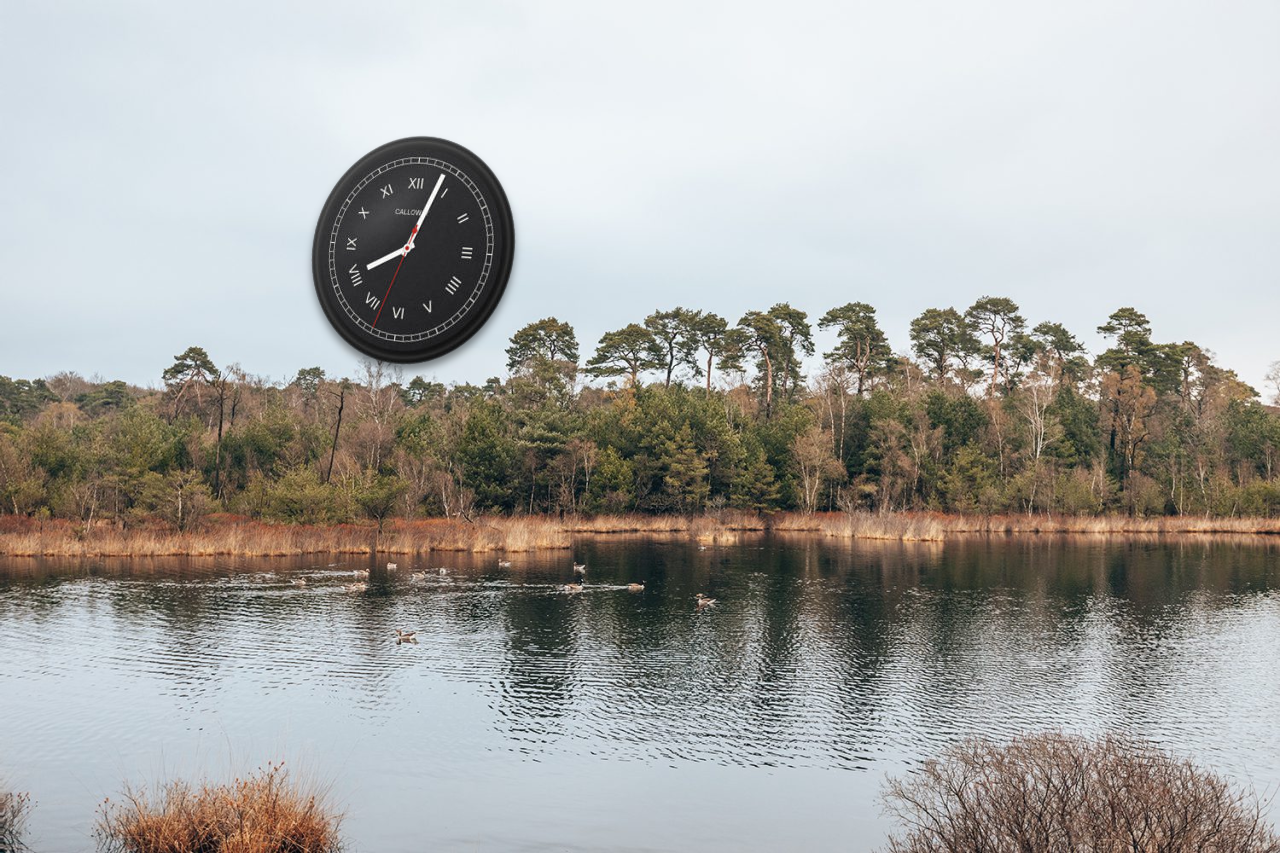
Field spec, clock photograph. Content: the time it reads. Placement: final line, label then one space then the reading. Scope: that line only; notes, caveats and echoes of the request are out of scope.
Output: 8:03:33
